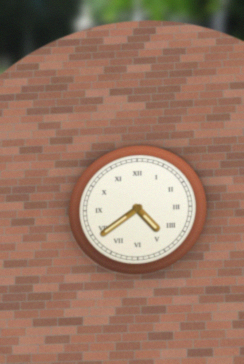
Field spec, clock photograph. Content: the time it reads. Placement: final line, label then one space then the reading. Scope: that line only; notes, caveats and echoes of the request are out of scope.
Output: 4:39
